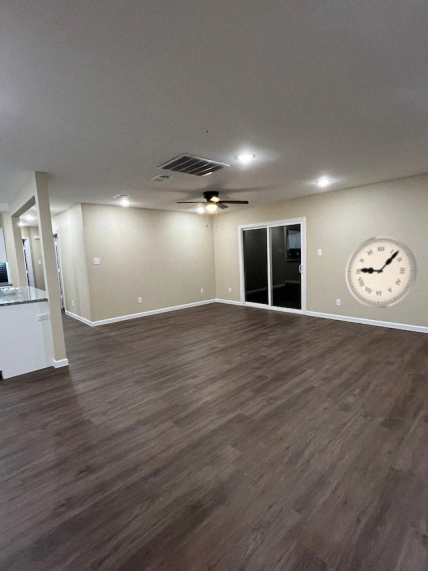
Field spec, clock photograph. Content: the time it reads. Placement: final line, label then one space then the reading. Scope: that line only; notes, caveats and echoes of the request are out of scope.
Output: 9:07
